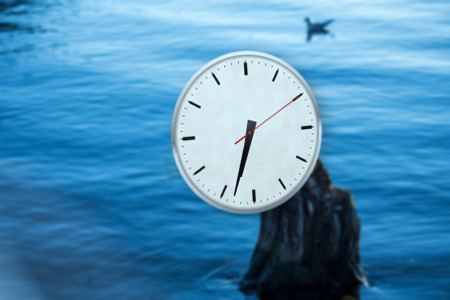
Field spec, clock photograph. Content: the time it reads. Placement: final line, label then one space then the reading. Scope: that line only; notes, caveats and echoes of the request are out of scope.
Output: 6:33:10
